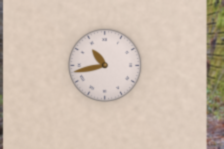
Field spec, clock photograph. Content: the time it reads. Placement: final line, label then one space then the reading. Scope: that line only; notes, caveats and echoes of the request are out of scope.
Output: 10:43
